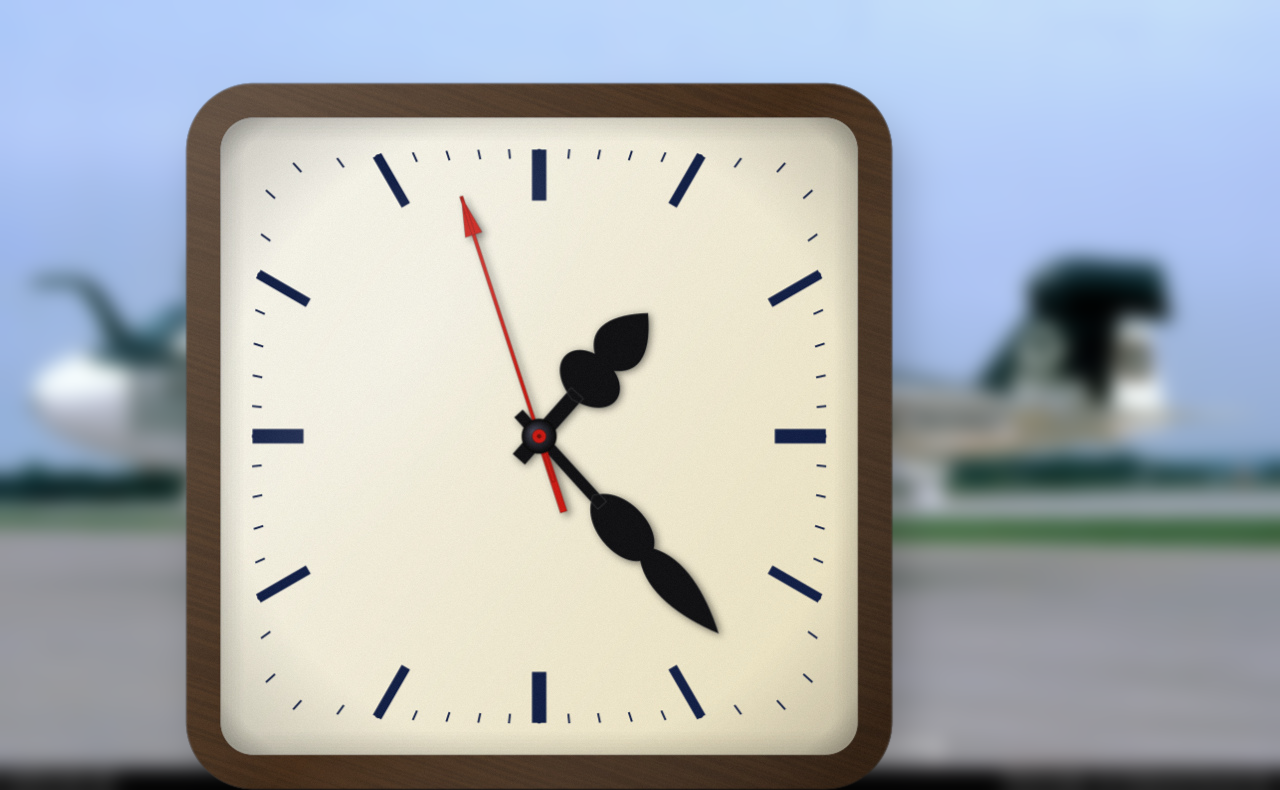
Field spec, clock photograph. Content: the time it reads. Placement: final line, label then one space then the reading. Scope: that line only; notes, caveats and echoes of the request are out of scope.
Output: 1:22:57
